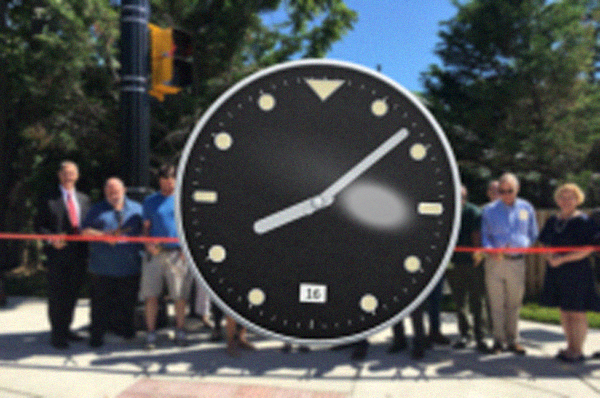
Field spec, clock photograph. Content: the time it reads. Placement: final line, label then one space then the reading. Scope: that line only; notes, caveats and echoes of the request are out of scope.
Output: 8:08
